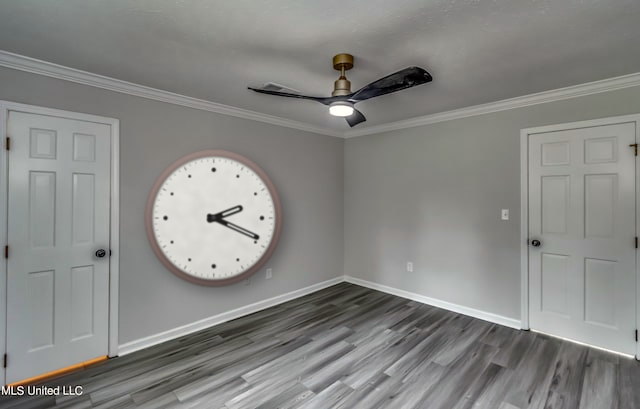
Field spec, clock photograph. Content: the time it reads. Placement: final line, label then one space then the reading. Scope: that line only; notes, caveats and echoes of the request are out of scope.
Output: 2:19
